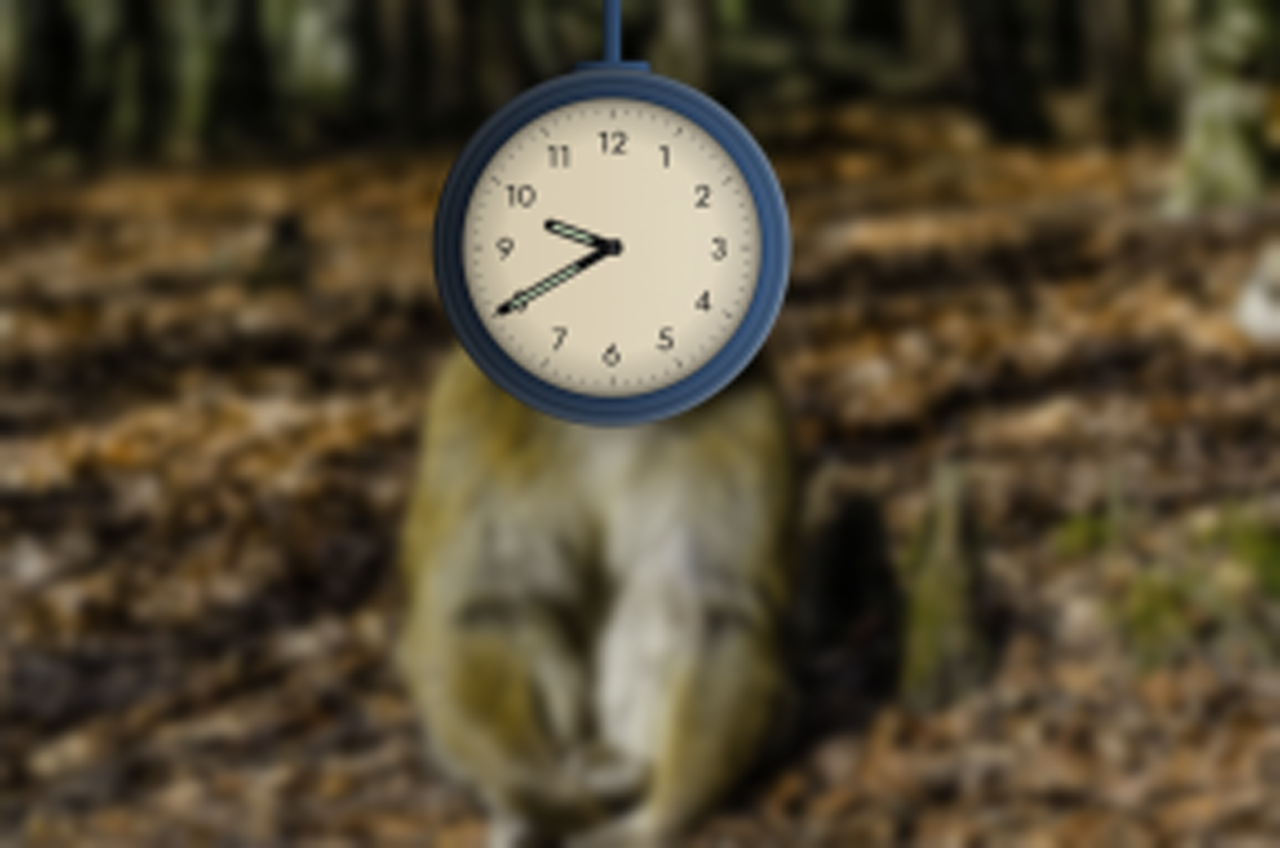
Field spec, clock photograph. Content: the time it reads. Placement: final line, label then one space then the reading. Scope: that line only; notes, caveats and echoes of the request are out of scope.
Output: 9:40
